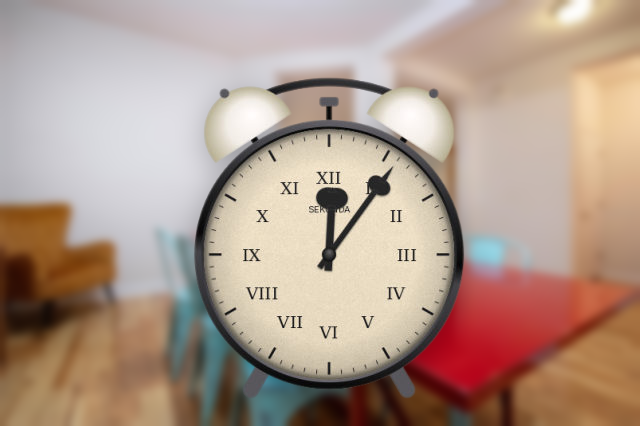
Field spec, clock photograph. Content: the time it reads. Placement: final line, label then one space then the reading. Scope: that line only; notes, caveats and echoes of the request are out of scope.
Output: 12:06
